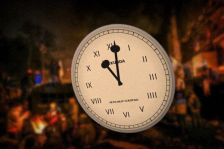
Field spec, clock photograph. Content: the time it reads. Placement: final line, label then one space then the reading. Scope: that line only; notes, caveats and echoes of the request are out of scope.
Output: 11:01
